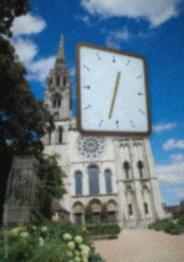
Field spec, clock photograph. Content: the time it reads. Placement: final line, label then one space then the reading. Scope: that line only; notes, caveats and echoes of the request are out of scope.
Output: 12:33
